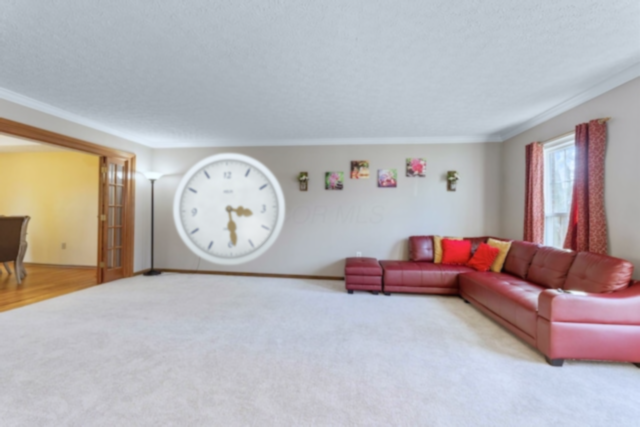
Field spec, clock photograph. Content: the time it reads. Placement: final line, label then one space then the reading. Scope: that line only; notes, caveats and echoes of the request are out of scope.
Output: 3:29
